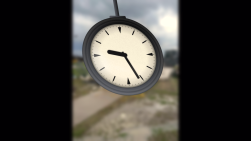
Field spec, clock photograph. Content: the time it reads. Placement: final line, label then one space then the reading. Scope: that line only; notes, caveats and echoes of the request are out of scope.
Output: 9:26
